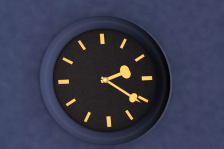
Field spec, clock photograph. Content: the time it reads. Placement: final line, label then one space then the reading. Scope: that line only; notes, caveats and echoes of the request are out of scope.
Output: 2:21
